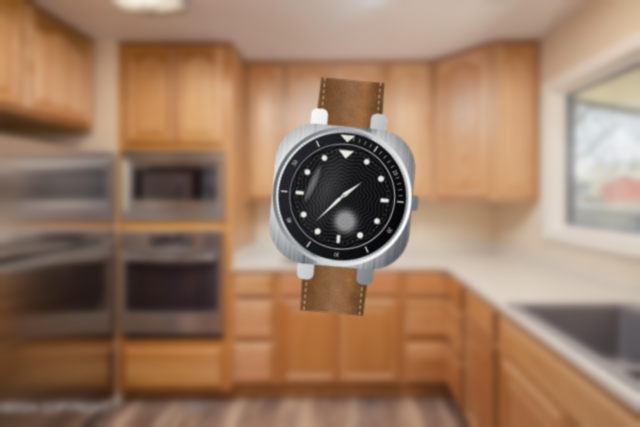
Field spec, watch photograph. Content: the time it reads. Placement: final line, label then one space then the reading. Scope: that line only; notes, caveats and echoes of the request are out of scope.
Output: 1:37
